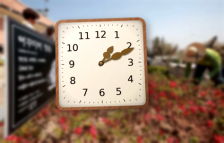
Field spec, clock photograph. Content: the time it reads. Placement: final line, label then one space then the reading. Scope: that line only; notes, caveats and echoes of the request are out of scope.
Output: 1:11
